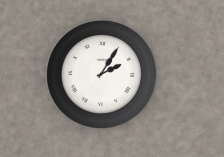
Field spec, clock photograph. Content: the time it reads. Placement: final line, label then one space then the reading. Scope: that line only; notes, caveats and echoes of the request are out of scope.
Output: 2:05
